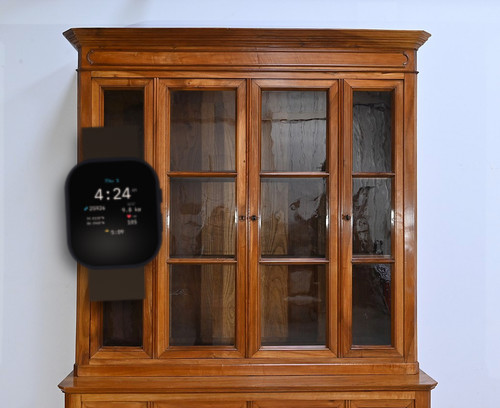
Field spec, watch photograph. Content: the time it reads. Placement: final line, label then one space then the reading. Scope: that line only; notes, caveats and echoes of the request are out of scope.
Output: 4:24
